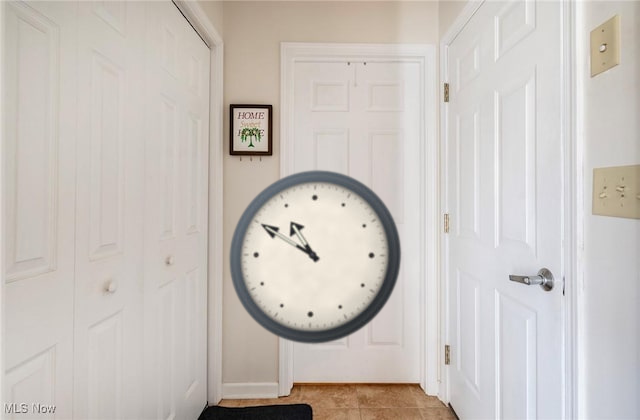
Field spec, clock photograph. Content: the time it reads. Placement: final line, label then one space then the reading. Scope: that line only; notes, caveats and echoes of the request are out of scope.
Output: 10:50
